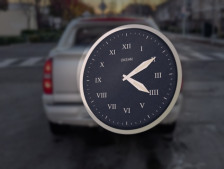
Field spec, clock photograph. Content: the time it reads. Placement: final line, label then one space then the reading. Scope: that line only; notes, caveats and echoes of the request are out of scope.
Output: 4:10
